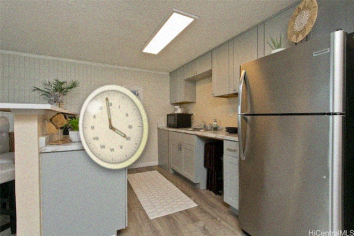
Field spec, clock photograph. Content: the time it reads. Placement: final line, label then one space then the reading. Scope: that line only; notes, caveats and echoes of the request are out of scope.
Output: 3:59
